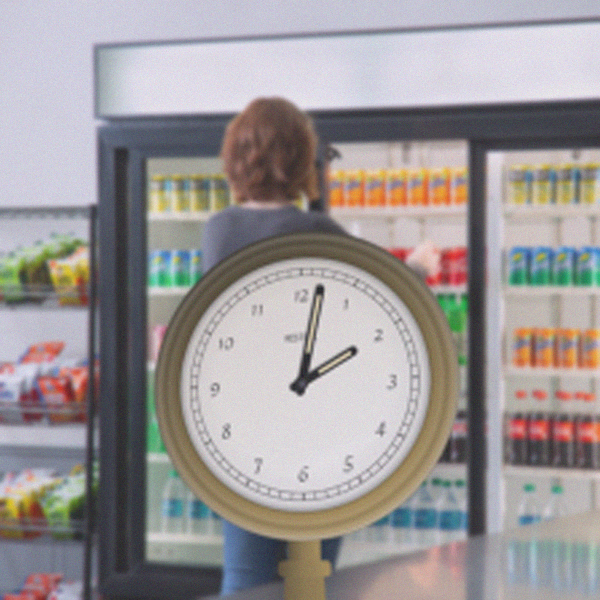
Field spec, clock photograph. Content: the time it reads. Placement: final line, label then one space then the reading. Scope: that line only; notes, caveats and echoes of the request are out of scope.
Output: 2:02
